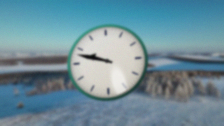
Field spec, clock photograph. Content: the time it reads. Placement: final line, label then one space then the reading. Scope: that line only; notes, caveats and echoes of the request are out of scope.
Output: 9:48
